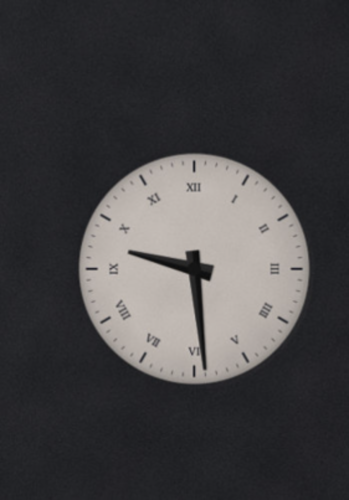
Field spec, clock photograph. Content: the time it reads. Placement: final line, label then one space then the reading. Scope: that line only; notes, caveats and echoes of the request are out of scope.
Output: 9:29
